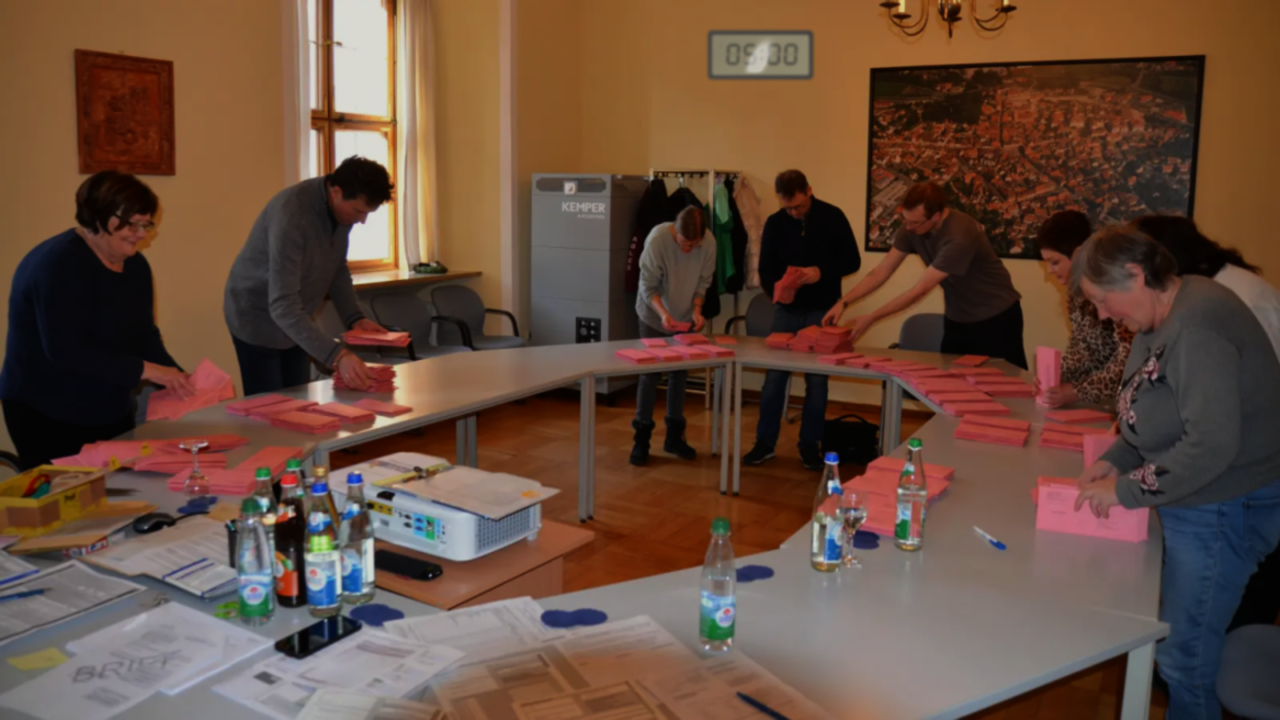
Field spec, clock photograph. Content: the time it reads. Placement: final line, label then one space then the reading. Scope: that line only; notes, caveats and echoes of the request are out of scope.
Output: 5:00
